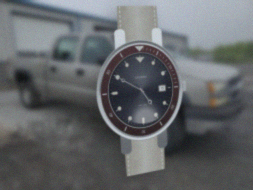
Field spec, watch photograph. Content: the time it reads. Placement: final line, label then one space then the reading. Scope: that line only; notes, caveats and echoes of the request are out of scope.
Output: 4:50
